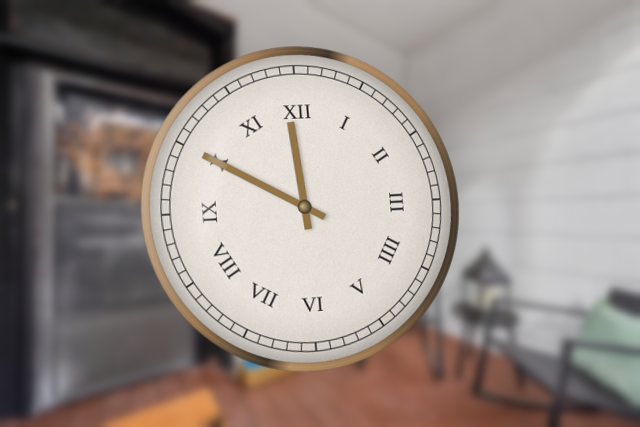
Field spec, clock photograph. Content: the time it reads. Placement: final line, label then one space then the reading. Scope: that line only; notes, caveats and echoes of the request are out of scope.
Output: 11:50
